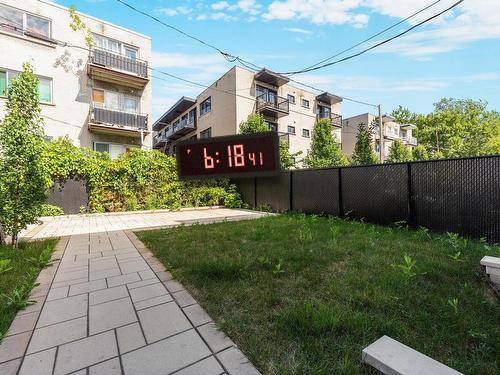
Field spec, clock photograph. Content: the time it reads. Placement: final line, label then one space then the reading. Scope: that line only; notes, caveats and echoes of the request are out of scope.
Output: 6:18:41
